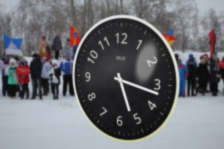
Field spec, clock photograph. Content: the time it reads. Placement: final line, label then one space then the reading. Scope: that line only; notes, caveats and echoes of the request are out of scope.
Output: 5:17
